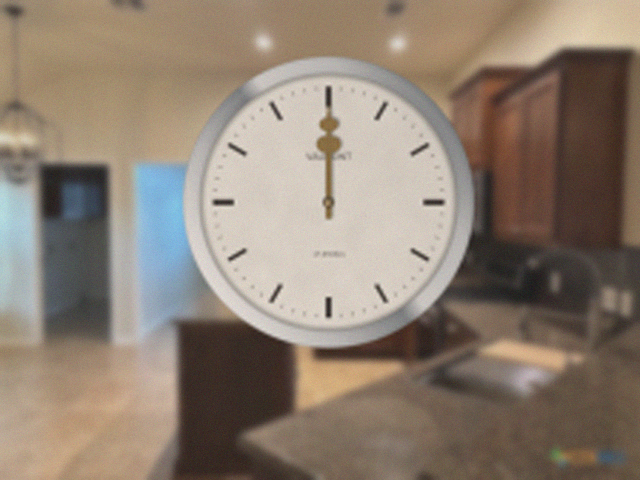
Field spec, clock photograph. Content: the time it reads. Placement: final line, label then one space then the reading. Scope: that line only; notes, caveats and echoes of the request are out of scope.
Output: 12:00
